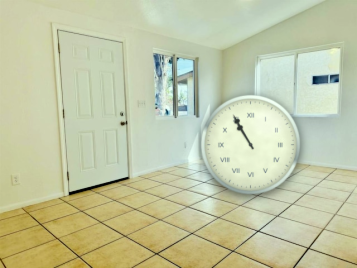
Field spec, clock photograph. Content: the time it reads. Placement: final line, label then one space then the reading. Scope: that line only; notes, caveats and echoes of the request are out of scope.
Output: 10:55
